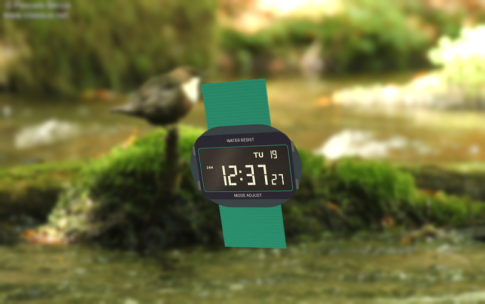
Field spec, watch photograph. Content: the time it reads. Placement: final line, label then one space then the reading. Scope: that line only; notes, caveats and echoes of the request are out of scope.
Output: 12:37:27
